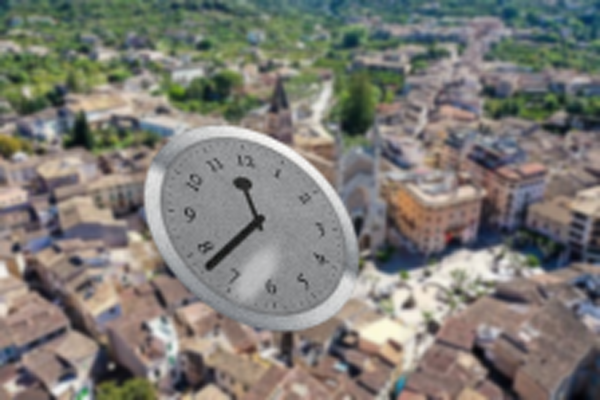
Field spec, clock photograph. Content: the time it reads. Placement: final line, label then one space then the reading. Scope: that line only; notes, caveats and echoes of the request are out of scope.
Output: 11:38
